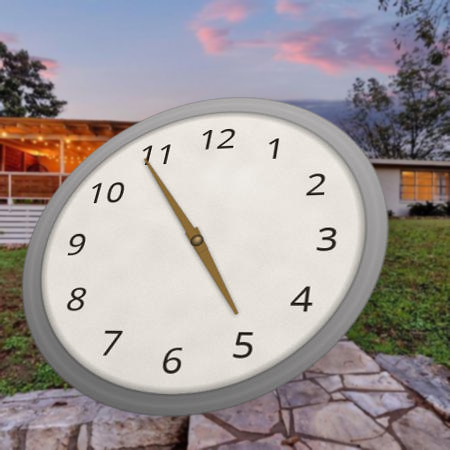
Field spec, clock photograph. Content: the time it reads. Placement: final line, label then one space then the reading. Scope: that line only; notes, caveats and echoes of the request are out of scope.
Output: 4:54
